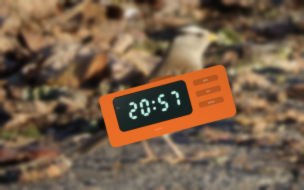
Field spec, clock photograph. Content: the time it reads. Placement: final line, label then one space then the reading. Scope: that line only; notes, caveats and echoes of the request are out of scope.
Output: 20:57
